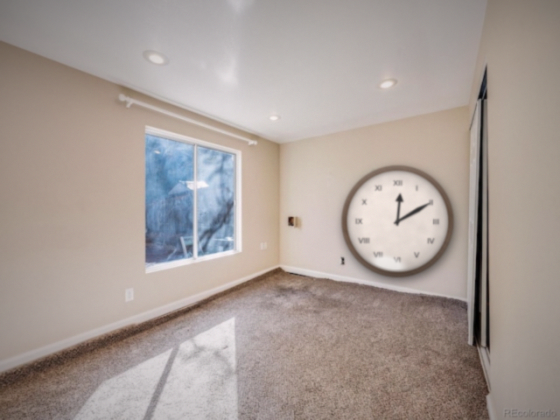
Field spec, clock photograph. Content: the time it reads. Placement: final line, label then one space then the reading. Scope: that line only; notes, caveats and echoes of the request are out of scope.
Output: 12:10
